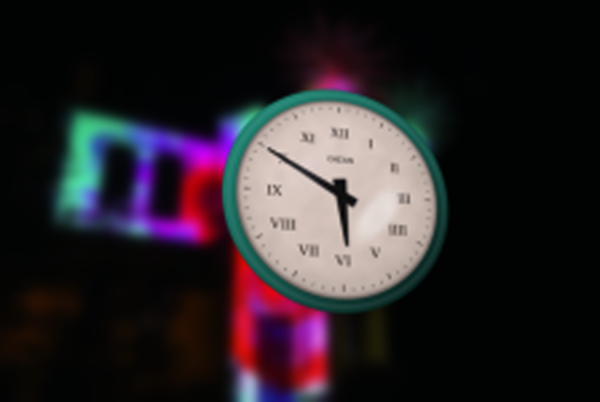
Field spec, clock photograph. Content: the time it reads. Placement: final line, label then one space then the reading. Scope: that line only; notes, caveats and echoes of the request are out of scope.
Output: 5:50
